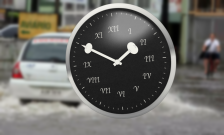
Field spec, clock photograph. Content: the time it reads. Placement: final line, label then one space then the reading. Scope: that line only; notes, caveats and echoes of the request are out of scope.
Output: 1:50
